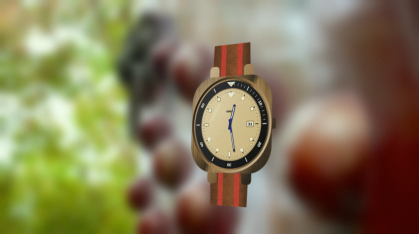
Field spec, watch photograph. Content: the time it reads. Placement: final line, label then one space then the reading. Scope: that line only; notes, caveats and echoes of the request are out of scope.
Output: 12:28
